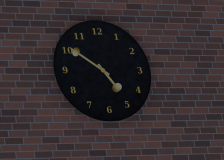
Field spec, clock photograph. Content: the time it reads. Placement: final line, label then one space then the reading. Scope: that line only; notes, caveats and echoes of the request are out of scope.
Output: 4:51
